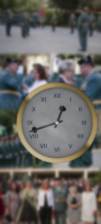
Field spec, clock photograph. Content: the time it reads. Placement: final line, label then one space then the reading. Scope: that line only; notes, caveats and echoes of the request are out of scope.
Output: 12:42
